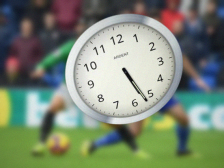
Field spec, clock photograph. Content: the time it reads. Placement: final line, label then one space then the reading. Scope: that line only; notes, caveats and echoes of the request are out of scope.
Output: 5:27
